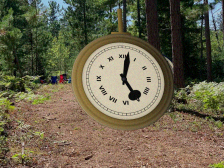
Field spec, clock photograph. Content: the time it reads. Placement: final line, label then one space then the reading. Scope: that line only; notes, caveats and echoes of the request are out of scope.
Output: 5:02
